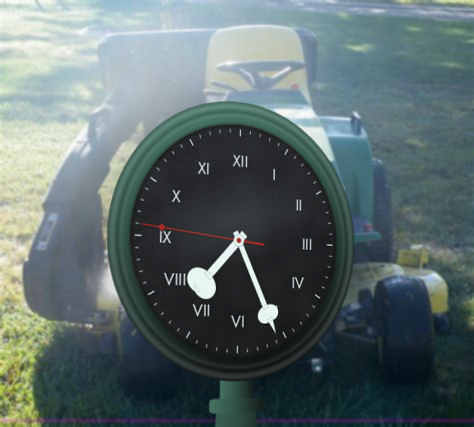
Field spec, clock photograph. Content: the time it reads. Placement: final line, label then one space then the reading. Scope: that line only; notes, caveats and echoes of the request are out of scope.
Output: 7:25:46
